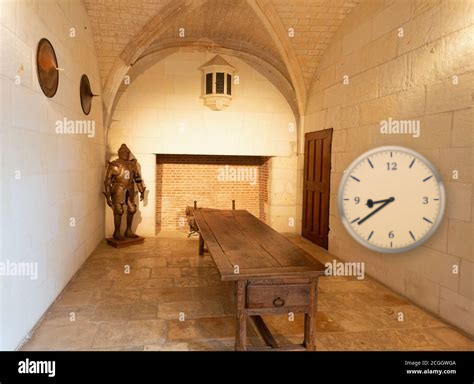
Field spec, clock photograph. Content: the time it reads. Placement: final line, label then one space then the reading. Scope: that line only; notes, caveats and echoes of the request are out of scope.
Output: 8:39
